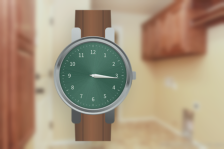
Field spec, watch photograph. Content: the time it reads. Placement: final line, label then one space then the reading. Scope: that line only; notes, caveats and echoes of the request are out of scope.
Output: 3:16
